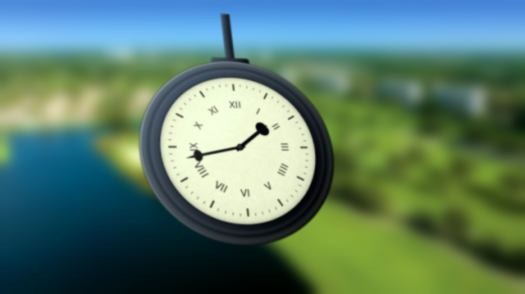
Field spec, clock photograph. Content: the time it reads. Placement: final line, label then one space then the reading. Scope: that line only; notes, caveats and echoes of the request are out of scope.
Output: 1:43
